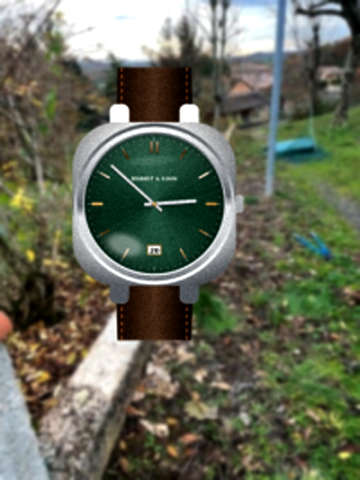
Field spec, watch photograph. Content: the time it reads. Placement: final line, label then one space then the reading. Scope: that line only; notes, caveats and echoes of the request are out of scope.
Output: 2:52
